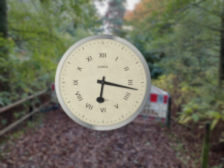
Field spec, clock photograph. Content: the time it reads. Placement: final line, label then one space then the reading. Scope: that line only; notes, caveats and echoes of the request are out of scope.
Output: 6:17
